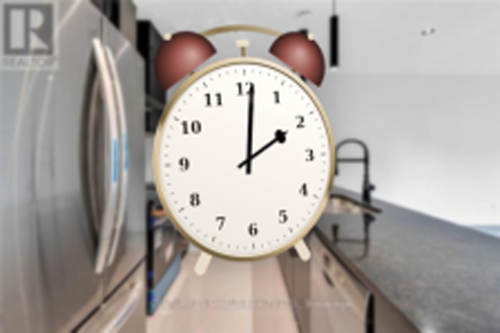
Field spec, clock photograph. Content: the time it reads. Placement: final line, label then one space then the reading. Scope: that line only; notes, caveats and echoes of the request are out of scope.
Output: 2:01
